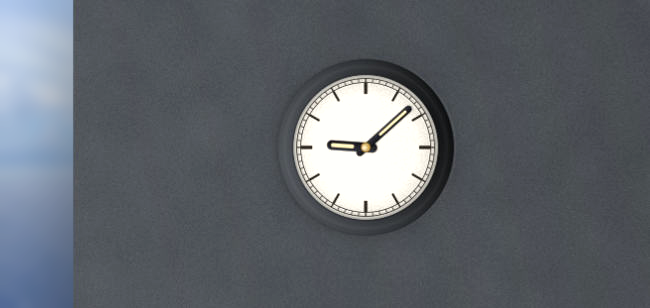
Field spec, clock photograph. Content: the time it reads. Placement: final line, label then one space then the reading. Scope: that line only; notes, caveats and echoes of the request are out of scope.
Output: 9:08
